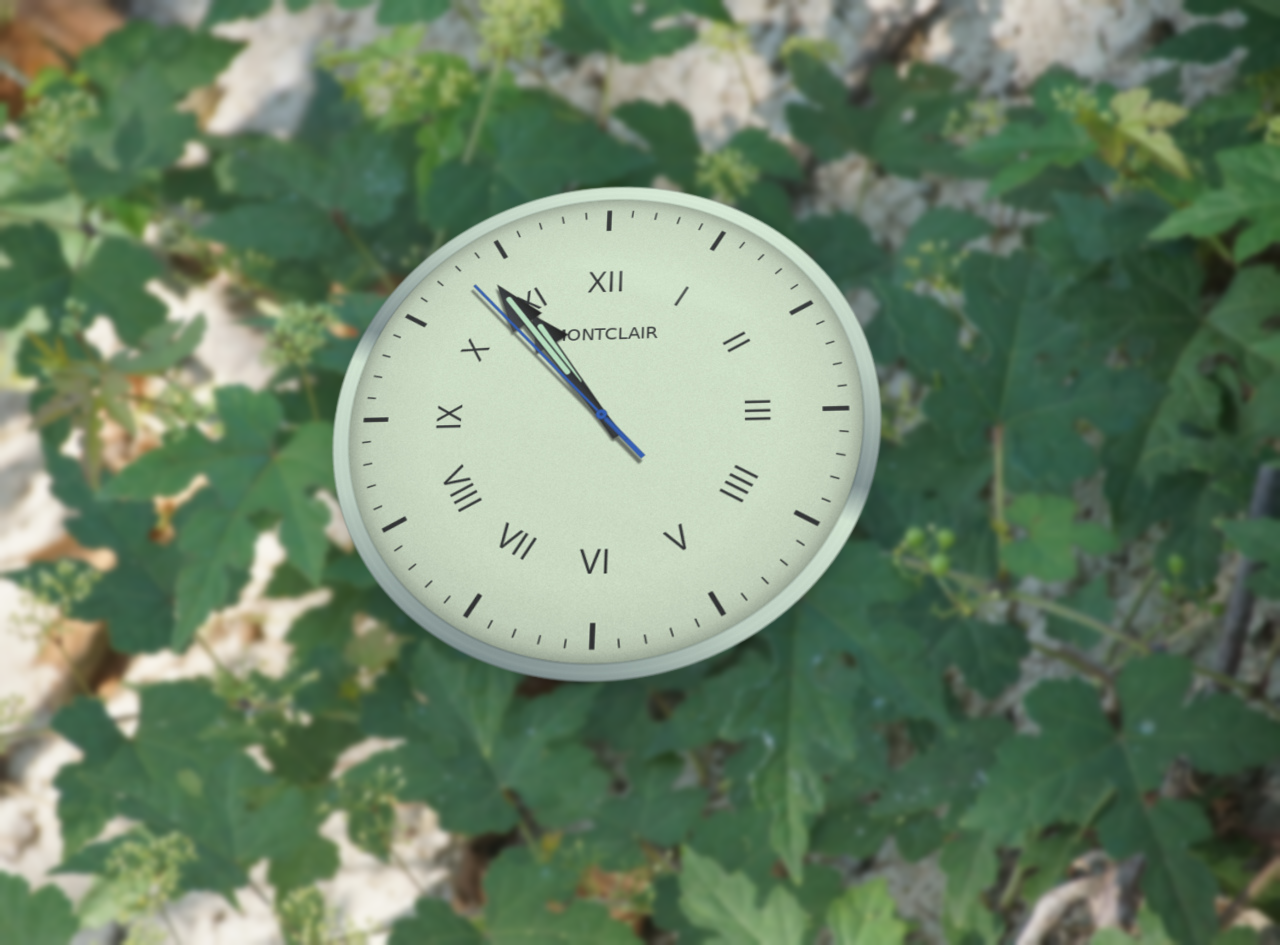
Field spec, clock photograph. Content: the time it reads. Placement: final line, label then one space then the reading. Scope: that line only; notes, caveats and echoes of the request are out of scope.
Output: 10:53:53
